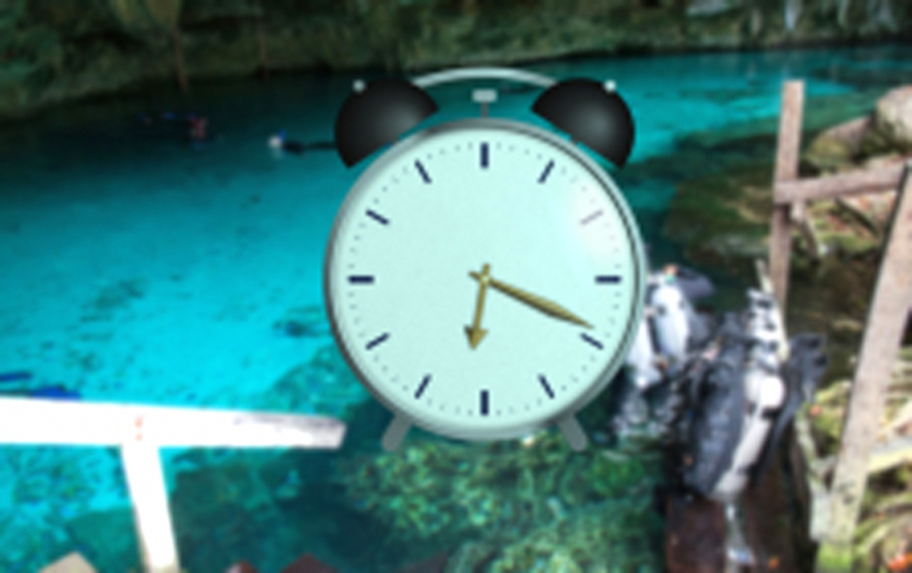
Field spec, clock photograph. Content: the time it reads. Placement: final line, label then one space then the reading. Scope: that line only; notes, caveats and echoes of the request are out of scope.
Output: 6:19
